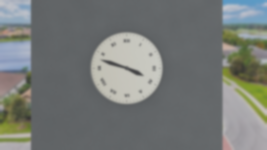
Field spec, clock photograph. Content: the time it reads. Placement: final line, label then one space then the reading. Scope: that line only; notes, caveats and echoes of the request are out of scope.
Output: 3:48
